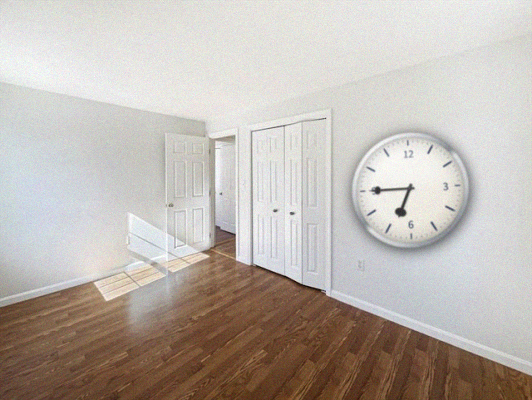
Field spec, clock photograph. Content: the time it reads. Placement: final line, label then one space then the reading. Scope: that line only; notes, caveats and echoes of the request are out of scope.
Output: 6:45
